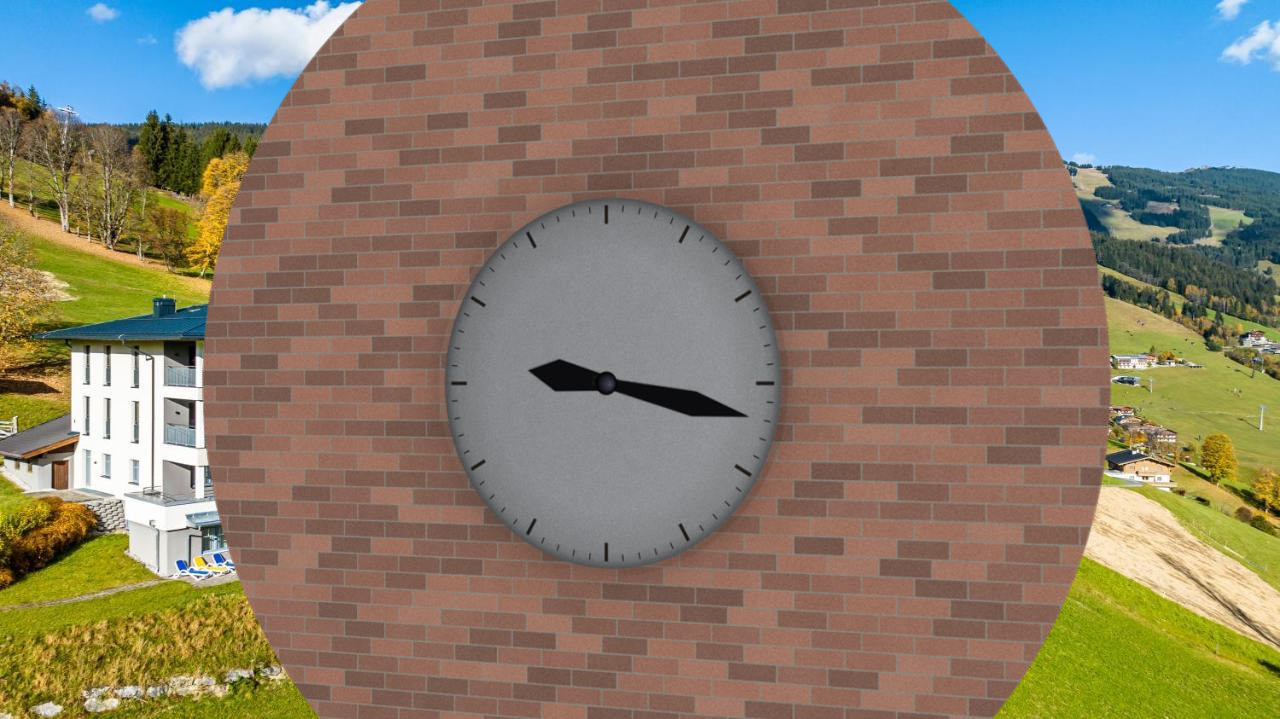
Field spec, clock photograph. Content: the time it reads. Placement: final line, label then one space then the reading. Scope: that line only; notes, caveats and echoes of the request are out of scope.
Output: 9:17
